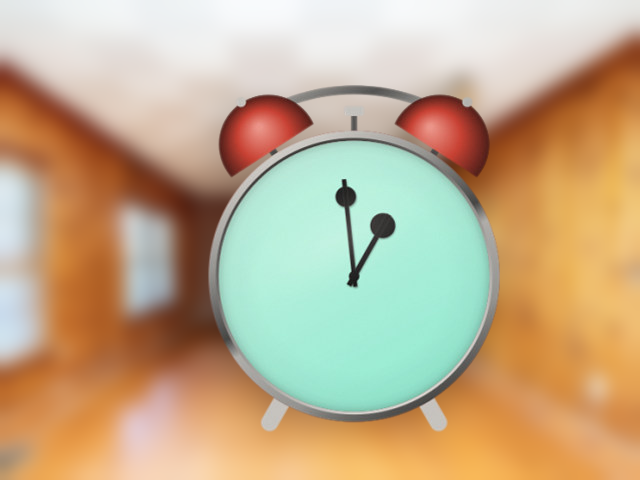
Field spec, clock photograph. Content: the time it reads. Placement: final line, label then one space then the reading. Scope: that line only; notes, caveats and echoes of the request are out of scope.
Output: 12:59
